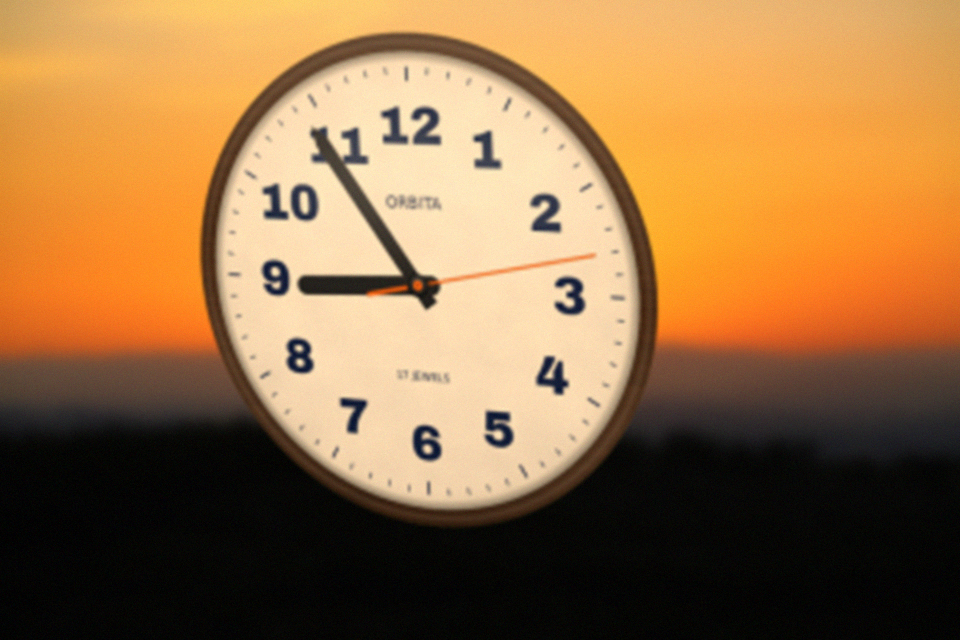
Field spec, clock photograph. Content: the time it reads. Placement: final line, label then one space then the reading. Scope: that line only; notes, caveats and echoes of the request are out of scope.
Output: 8:54:13
